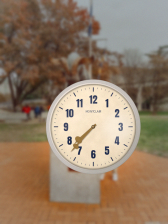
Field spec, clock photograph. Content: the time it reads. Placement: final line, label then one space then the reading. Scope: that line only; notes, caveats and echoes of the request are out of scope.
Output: 7:37
